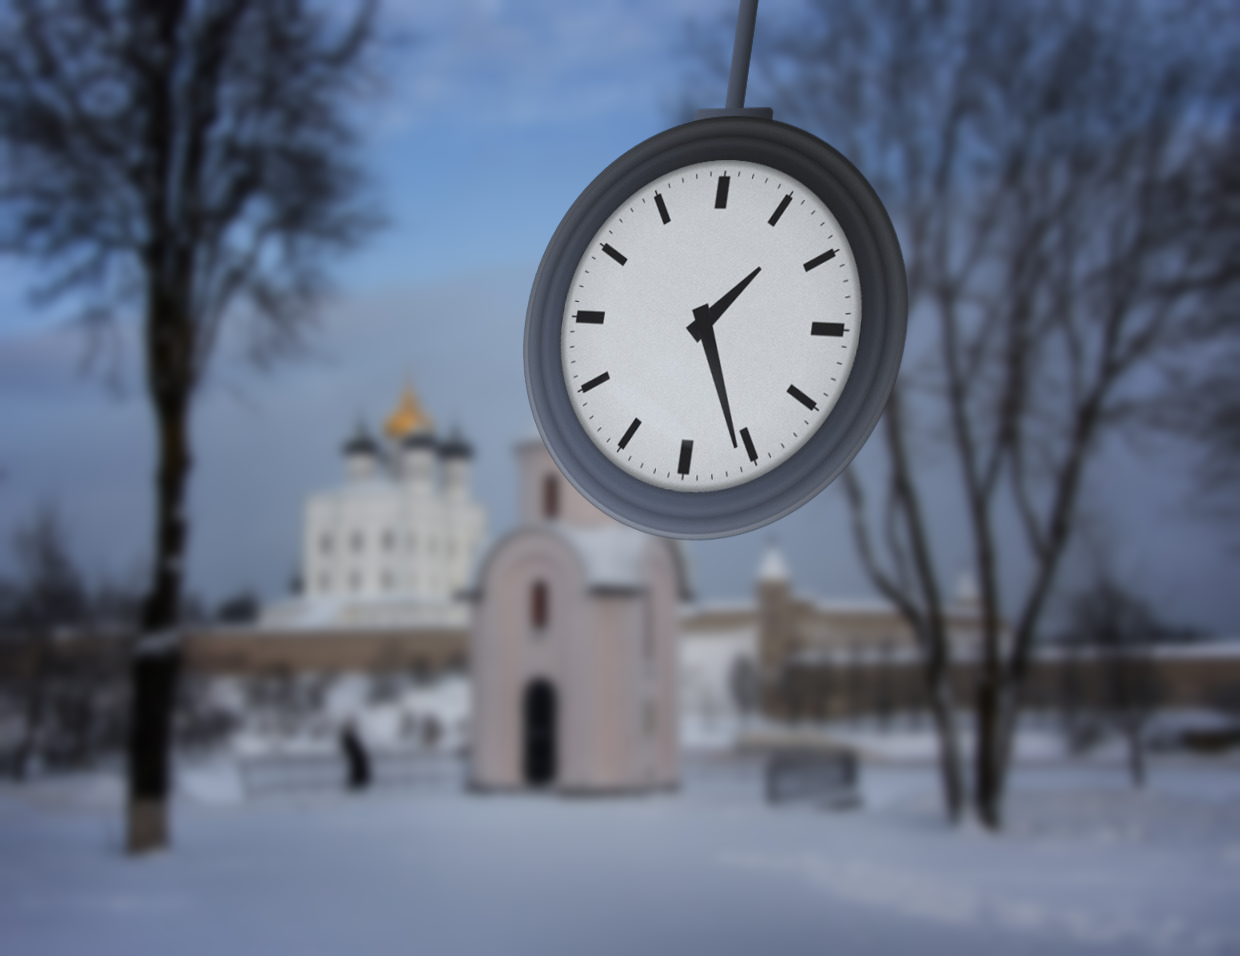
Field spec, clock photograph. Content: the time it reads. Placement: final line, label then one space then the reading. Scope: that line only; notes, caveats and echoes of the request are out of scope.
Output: 1:26
